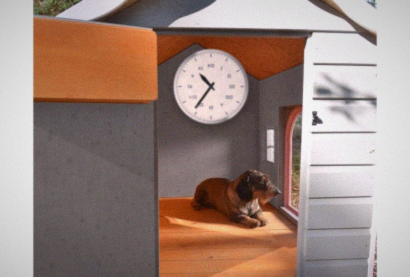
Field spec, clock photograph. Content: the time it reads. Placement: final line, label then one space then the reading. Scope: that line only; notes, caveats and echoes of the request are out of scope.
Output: 10:36
